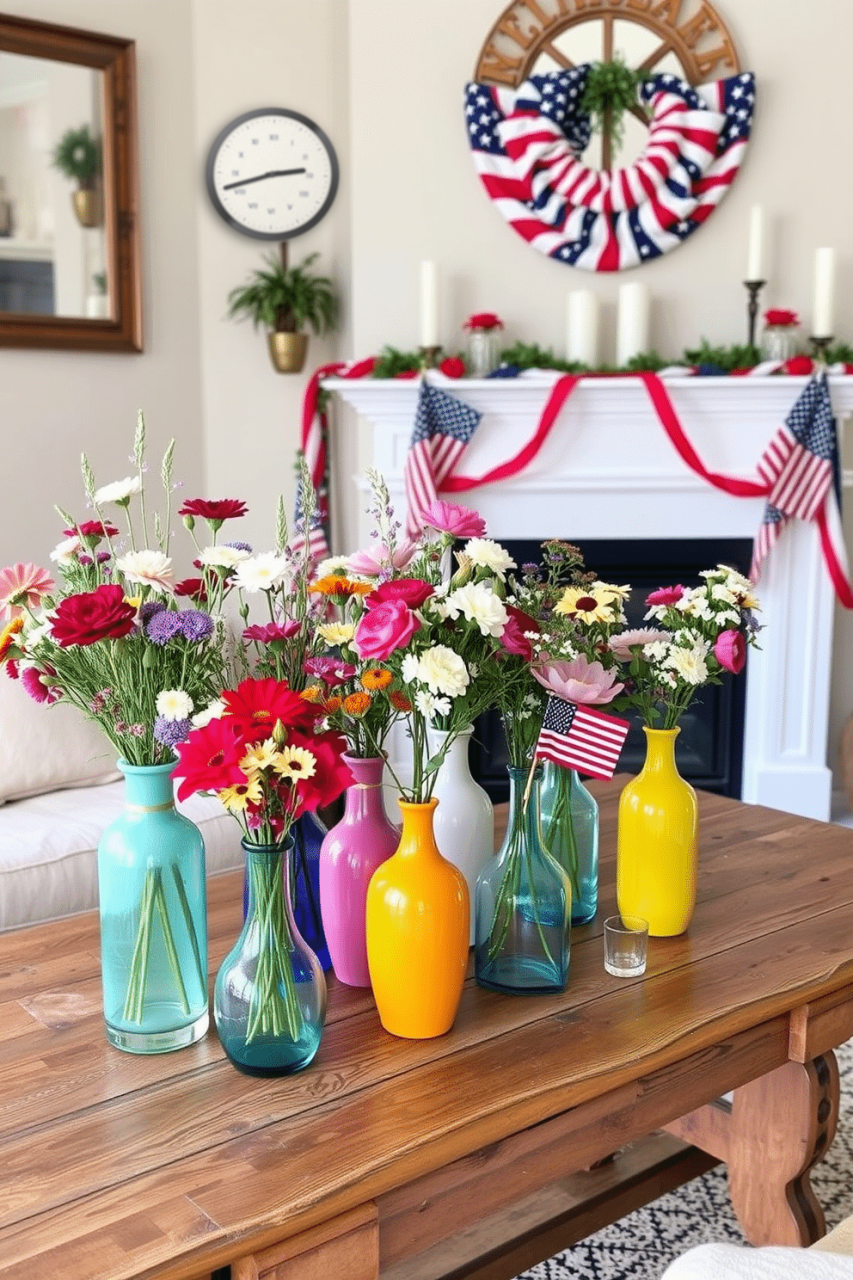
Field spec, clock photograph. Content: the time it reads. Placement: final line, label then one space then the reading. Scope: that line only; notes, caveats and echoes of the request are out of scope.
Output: 2:42
